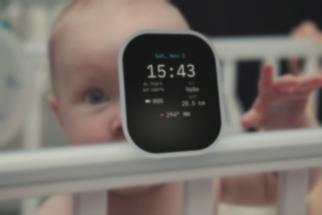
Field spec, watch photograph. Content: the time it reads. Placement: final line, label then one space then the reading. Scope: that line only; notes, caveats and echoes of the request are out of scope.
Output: 15:43
